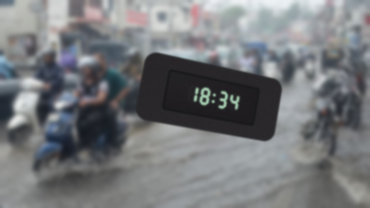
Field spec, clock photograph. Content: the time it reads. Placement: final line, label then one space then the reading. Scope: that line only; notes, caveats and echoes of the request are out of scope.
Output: 18:34
